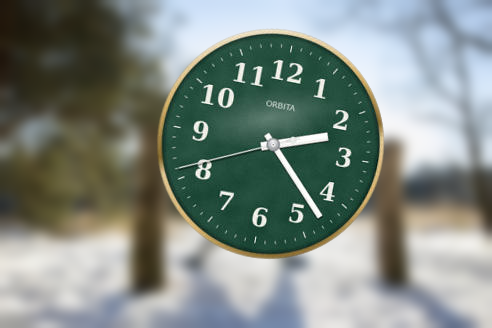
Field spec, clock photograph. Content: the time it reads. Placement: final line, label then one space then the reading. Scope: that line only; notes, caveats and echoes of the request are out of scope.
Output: 2:22:41
